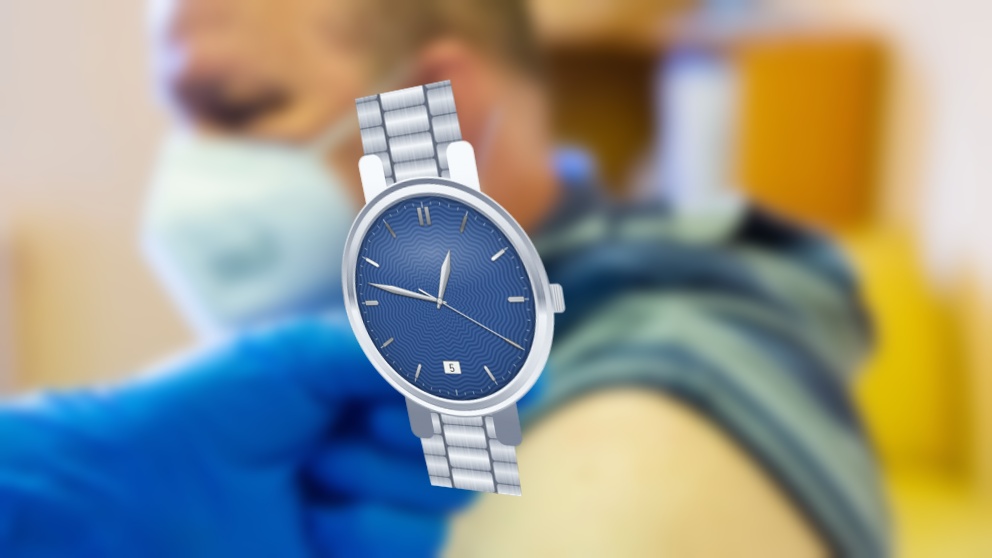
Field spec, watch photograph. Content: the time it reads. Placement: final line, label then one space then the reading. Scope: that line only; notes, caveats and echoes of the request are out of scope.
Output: 12:47:20
